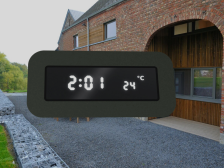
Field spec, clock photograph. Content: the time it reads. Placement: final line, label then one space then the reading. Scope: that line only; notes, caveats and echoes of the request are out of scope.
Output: 2:01
